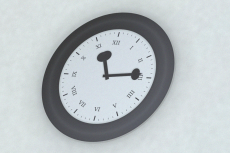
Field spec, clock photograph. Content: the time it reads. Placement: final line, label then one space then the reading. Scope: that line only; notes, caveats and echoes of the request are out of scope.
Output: 11:14
